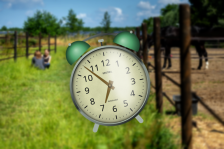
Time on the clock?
6:53
